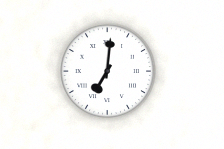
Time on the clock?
7:01
